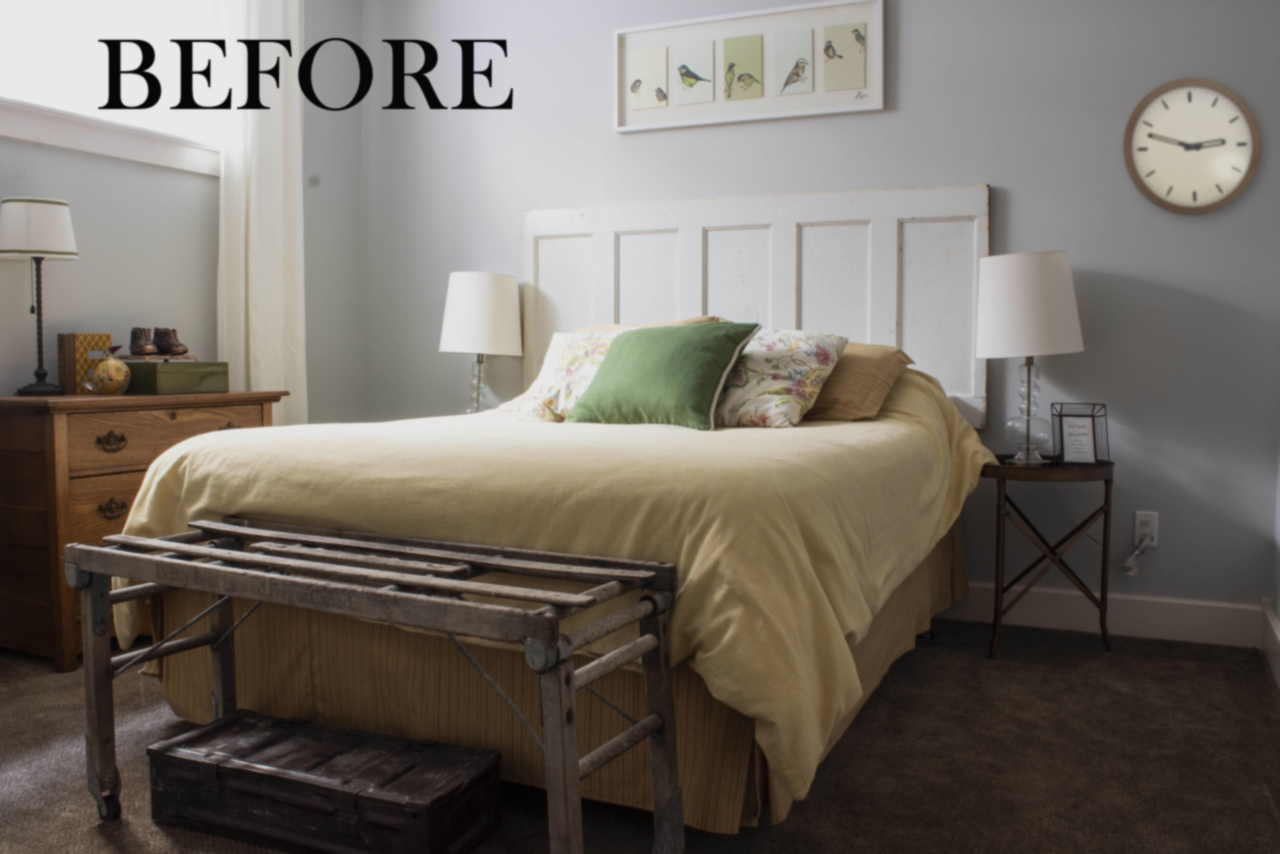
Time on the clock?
2:48
